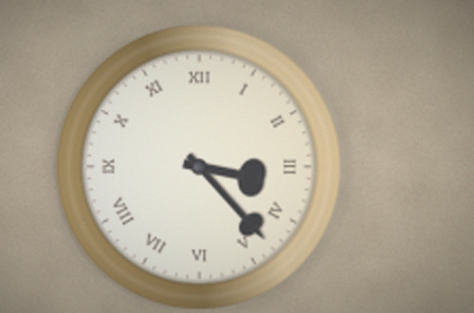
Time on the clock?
3:23
